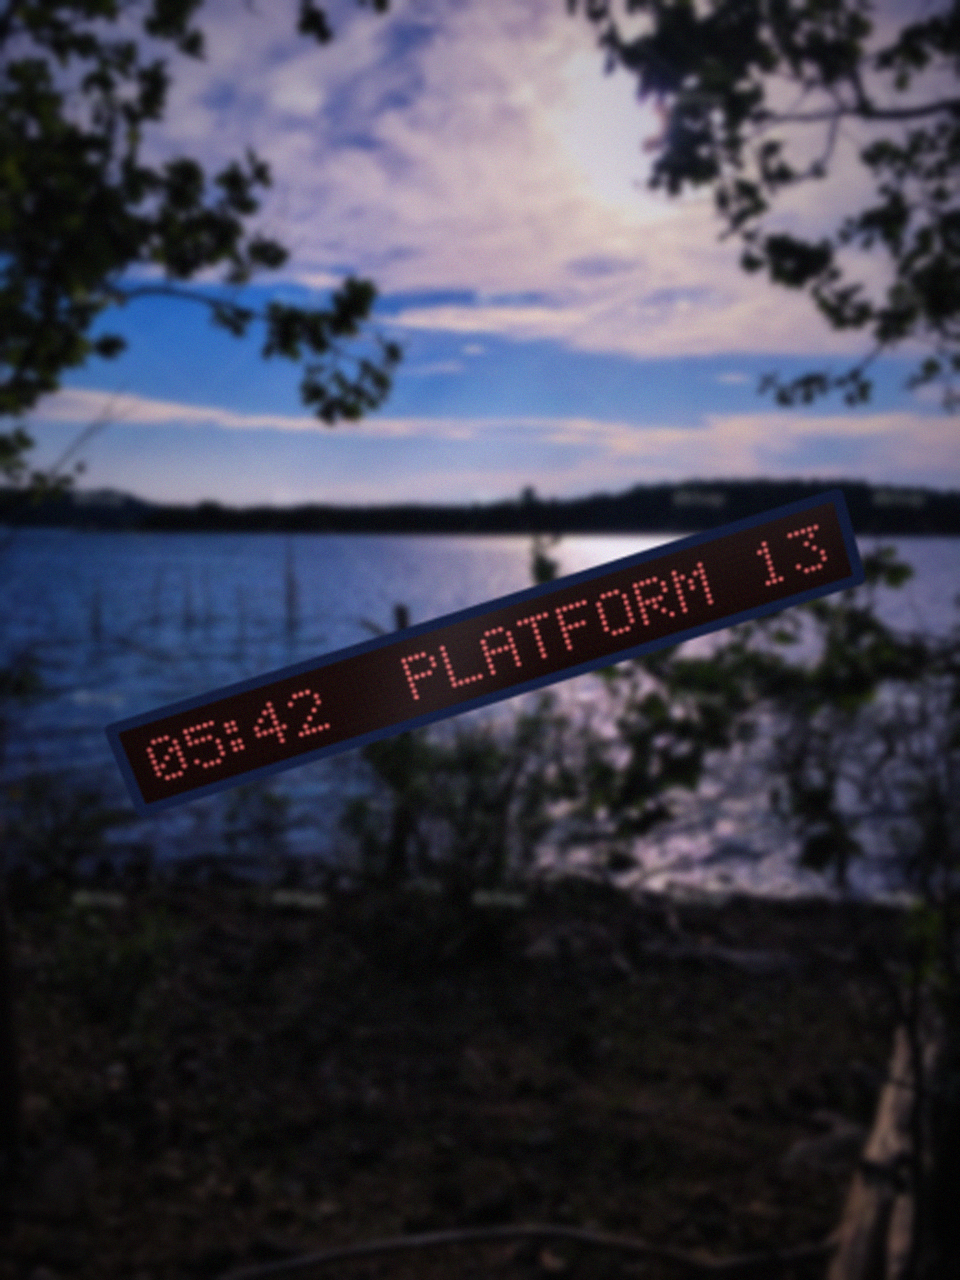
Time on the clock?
5:42
